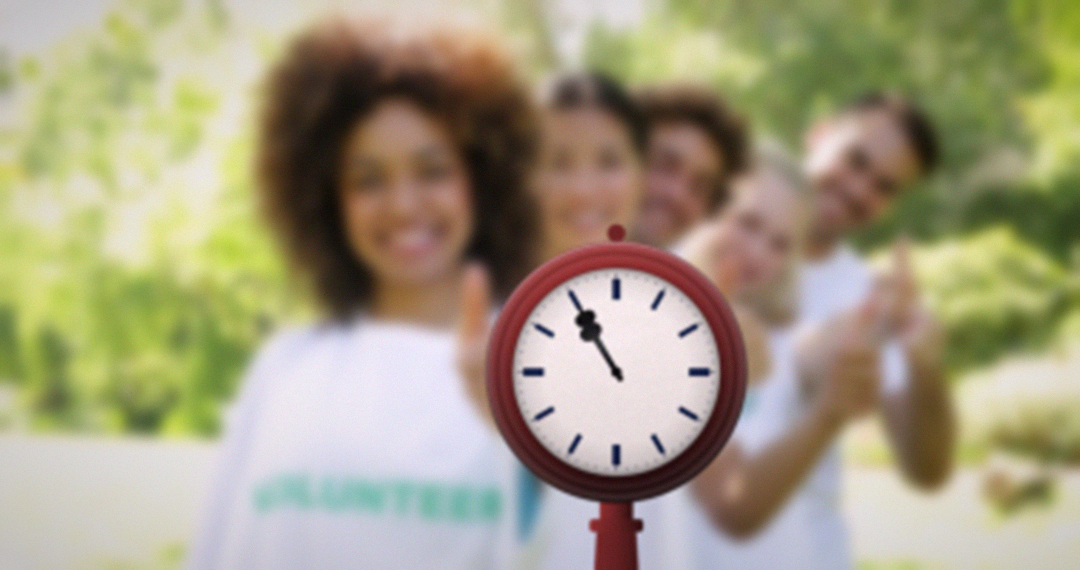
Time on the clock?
10:55
